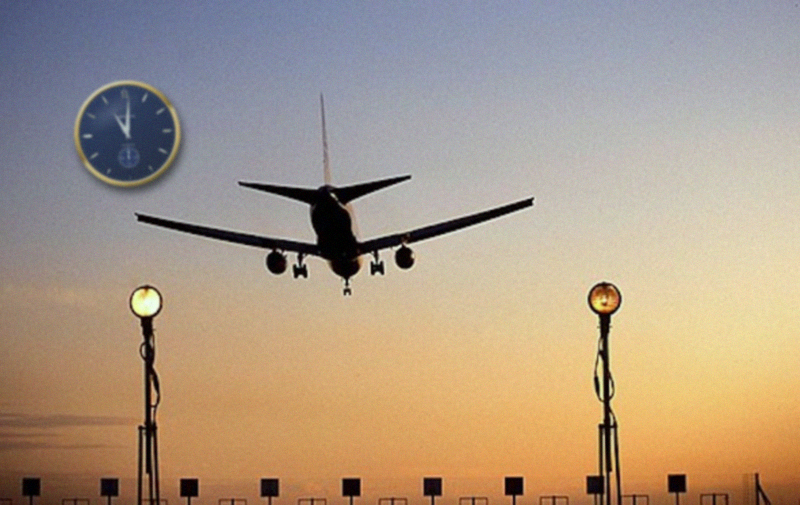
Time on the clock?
11:01
